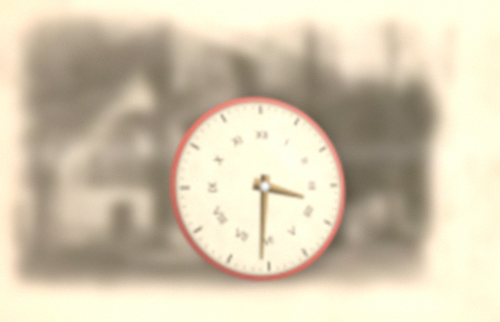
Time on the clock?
3:31
